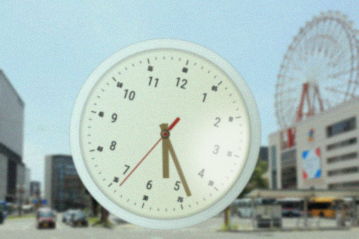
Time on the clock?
5:23:34
